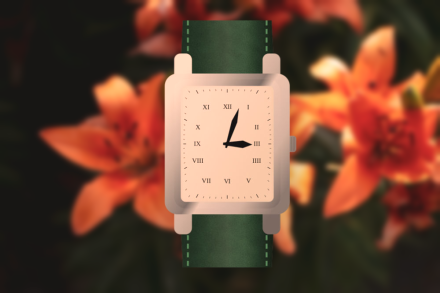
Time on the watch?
3:03
